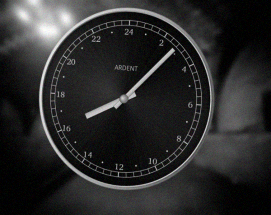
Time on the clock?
16:07
